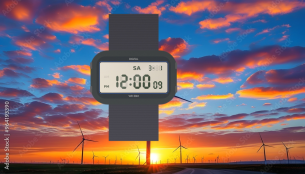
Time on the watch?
12:00:09
